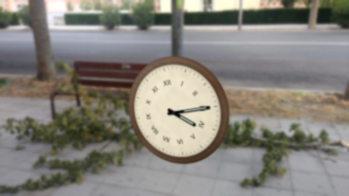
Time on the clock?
4:15
